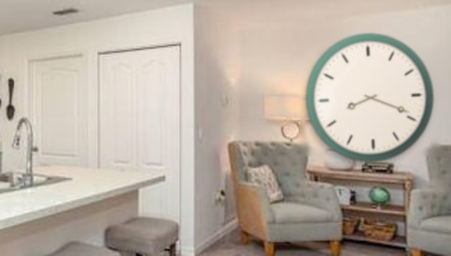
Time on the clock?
8:19
